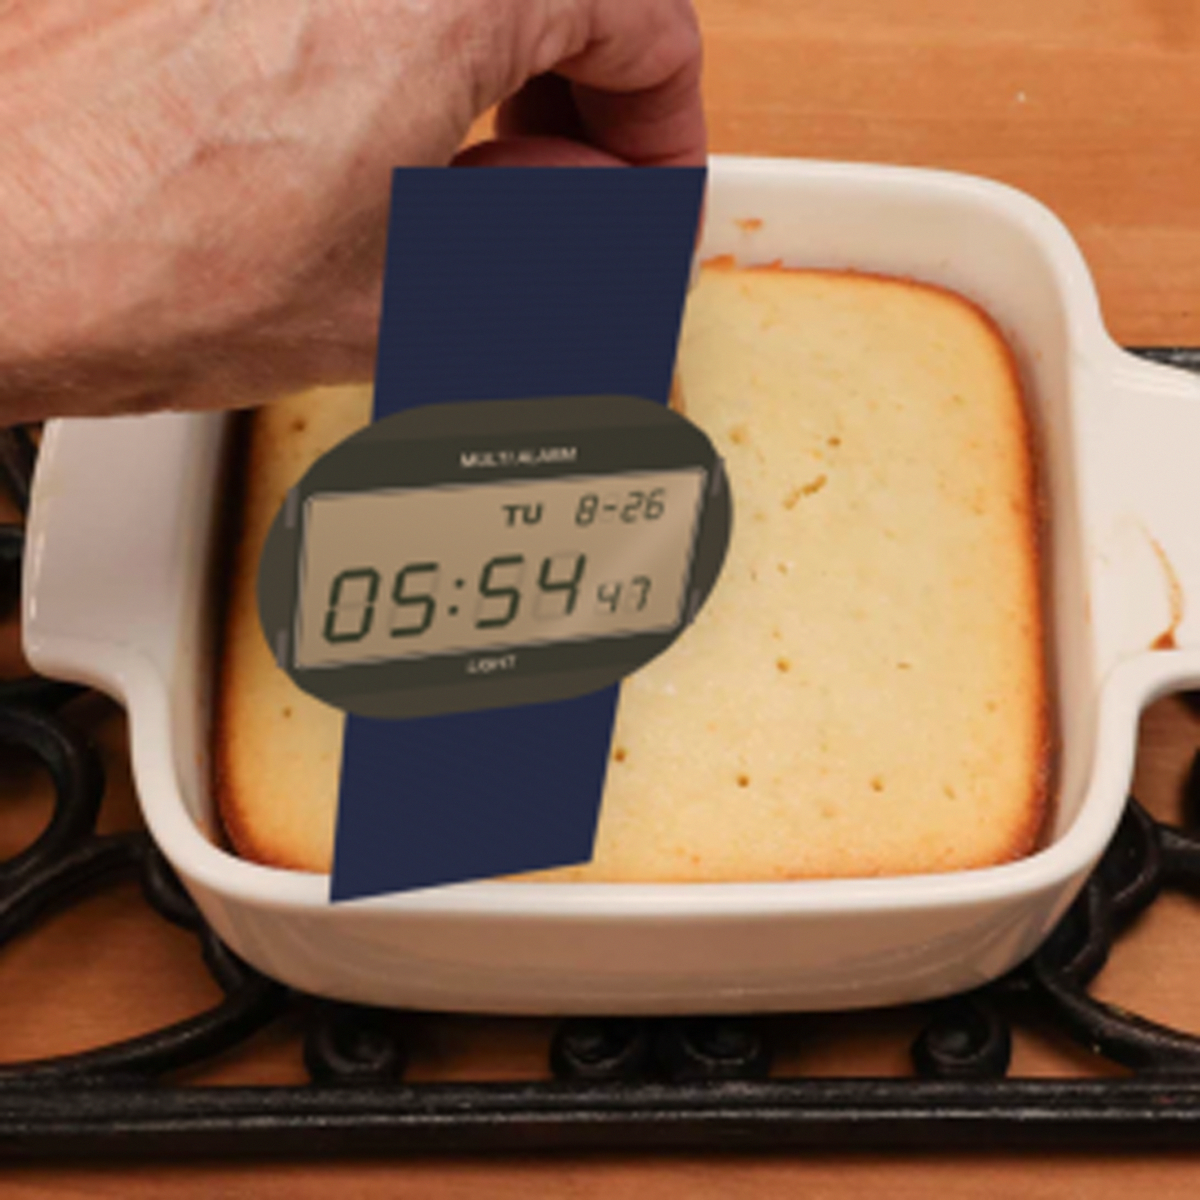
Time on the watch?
5:54:47
